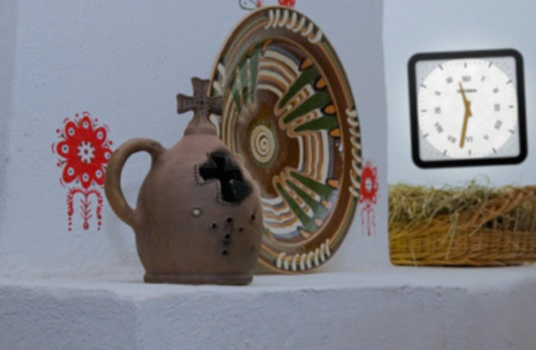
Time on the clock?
11:32
